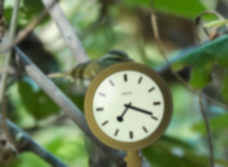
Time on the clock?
7:19
